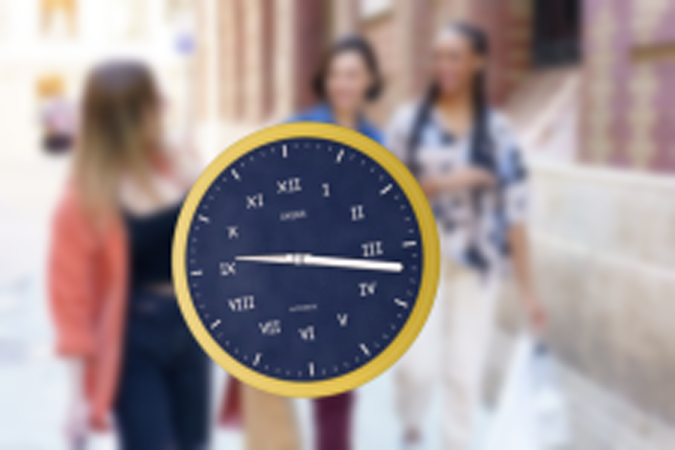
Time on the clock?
9:17
